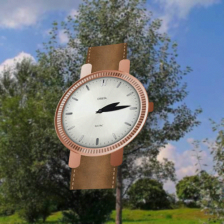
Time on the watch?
2:14
